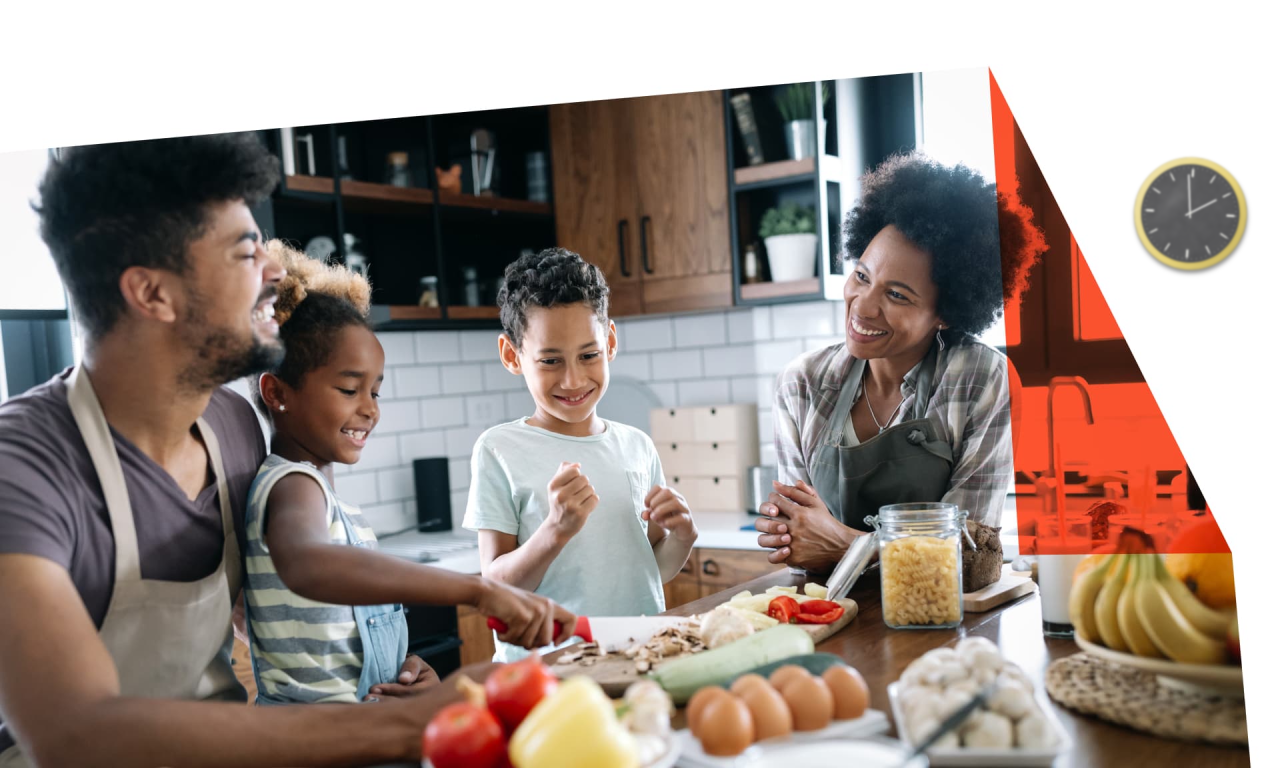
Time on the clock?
1:59
